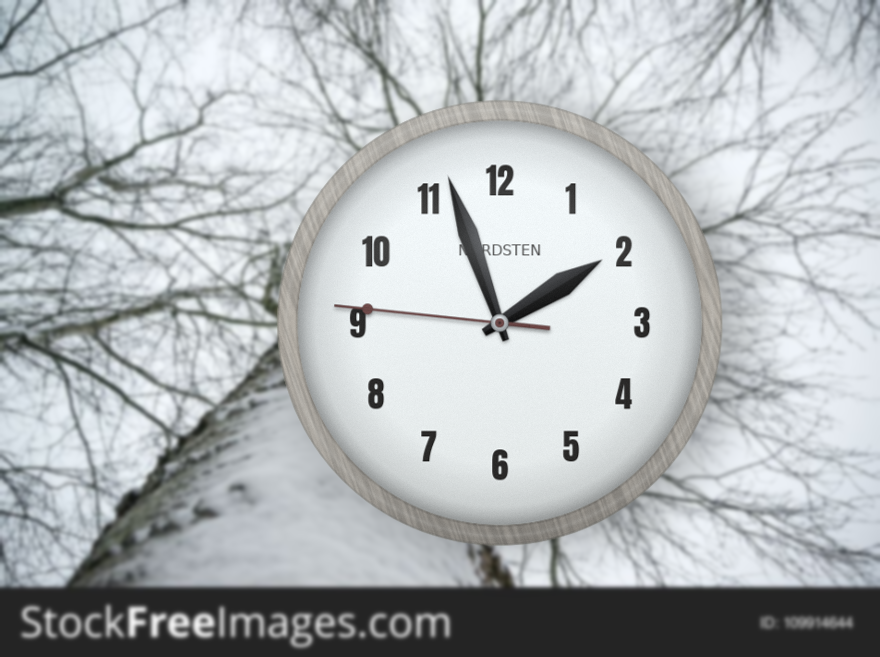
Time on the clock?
1:56:46
